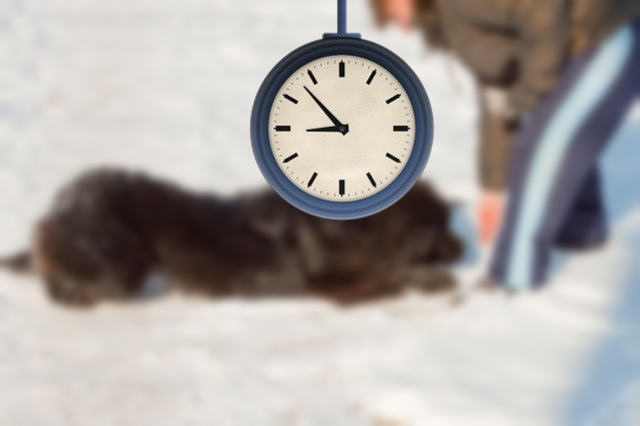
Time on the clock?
8:53
